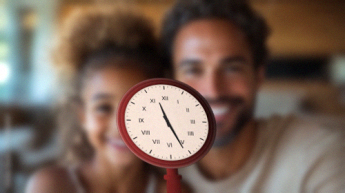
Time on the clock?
11:26
